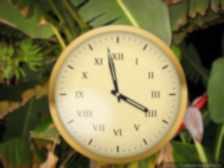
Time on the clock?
3:58
